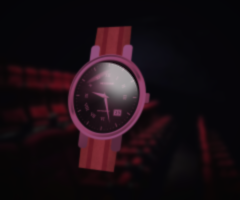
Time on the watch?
9:27
